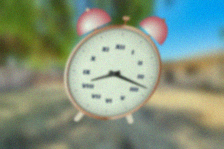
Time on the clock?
8:18
